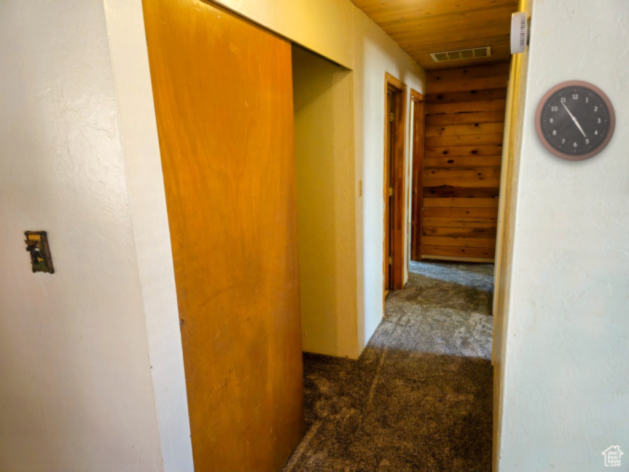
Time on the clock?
4:54
